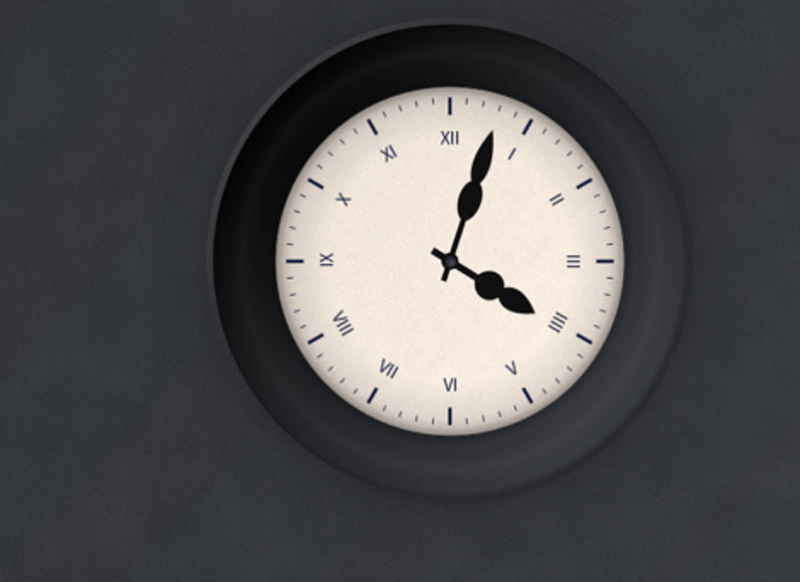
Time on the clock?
4:03
